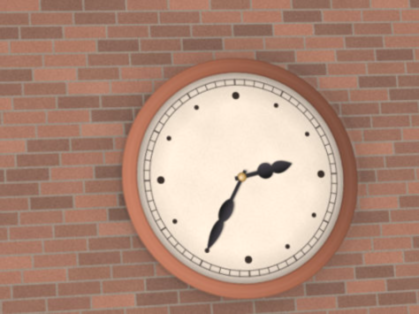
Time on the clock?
2:35
